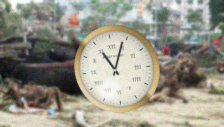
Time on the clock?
11:04
